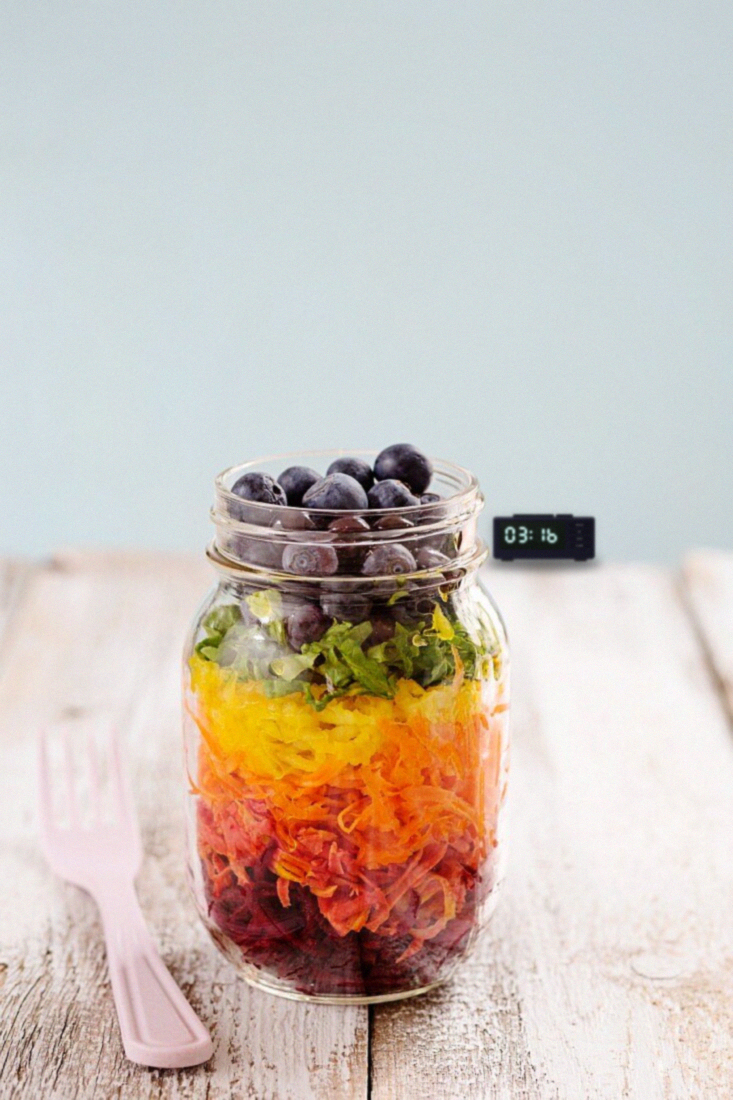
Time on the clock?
3:16
